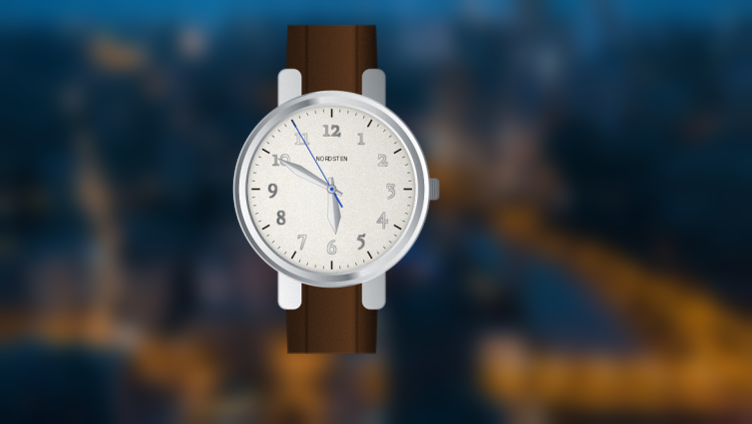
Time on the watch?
5:49:55
